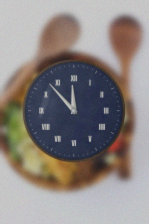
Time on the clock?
11:53
